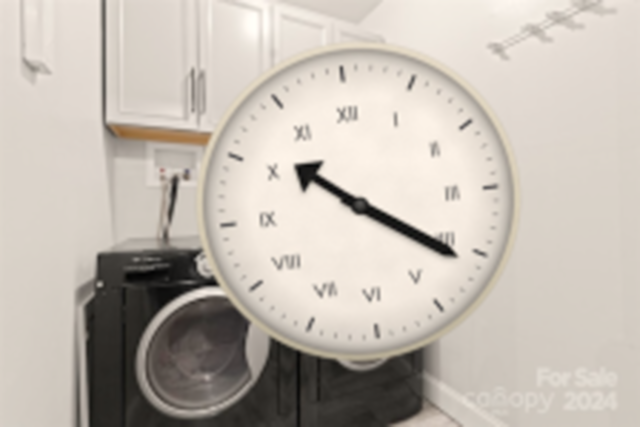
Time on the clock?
10:21
